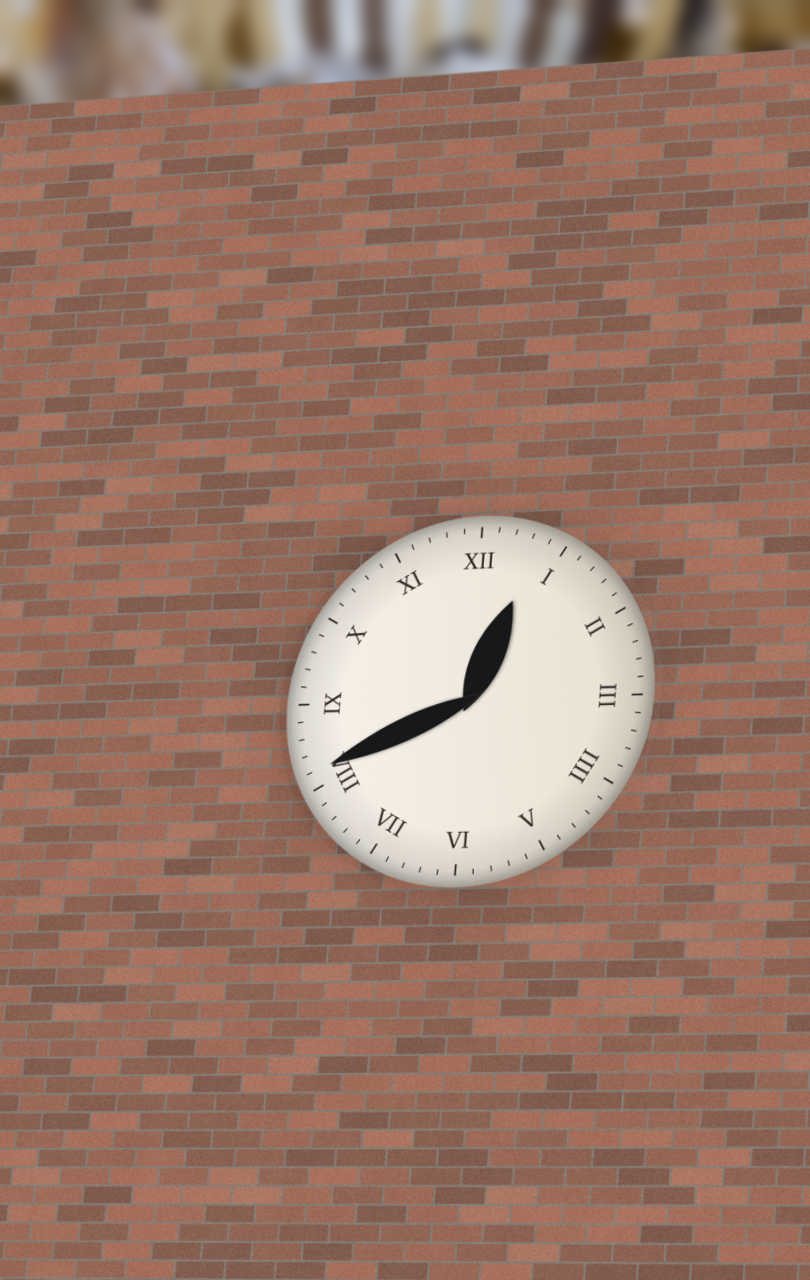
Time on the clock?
12:41
